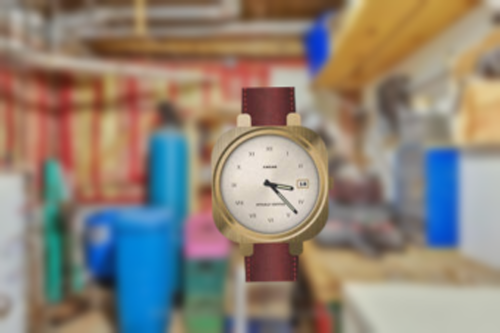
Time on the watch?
3:23
